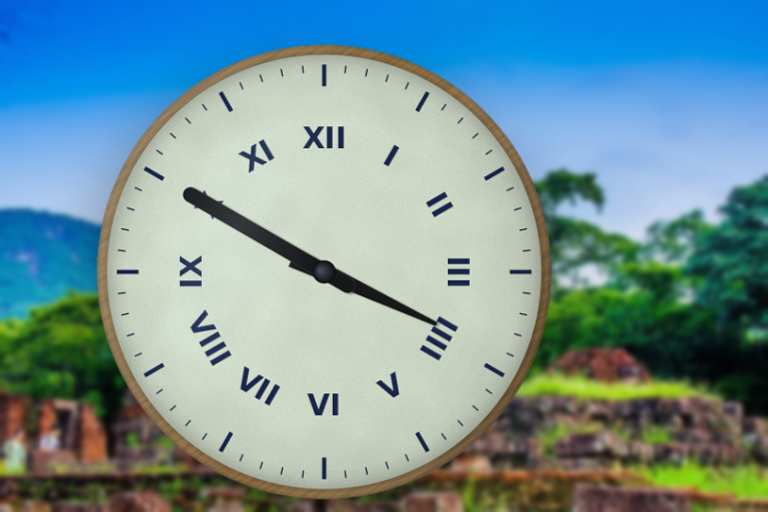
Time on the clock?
3:50
